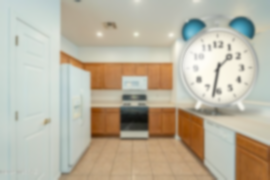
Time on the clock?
1:32
